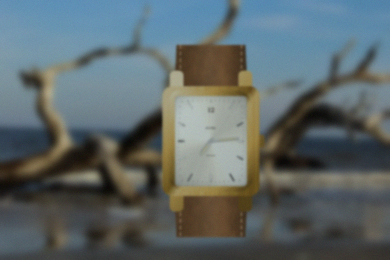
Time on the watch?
7:14
